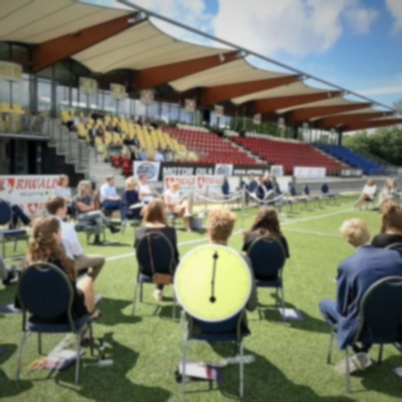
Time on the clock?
6:01
